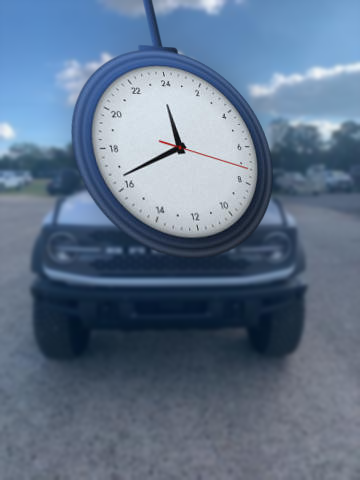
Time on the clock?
23:41:18
